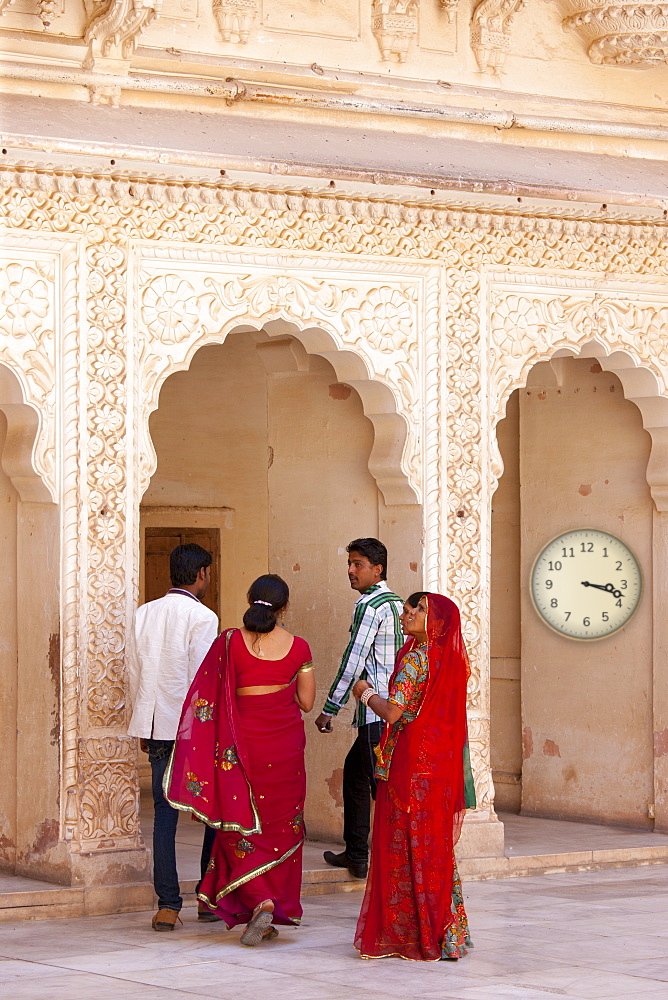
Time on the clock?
3:18
